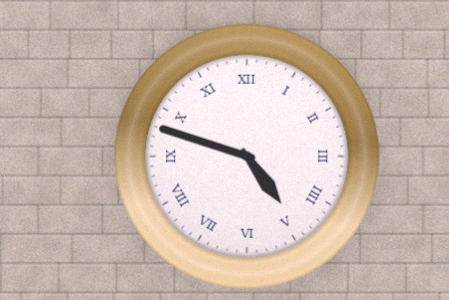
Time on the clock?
4:48
